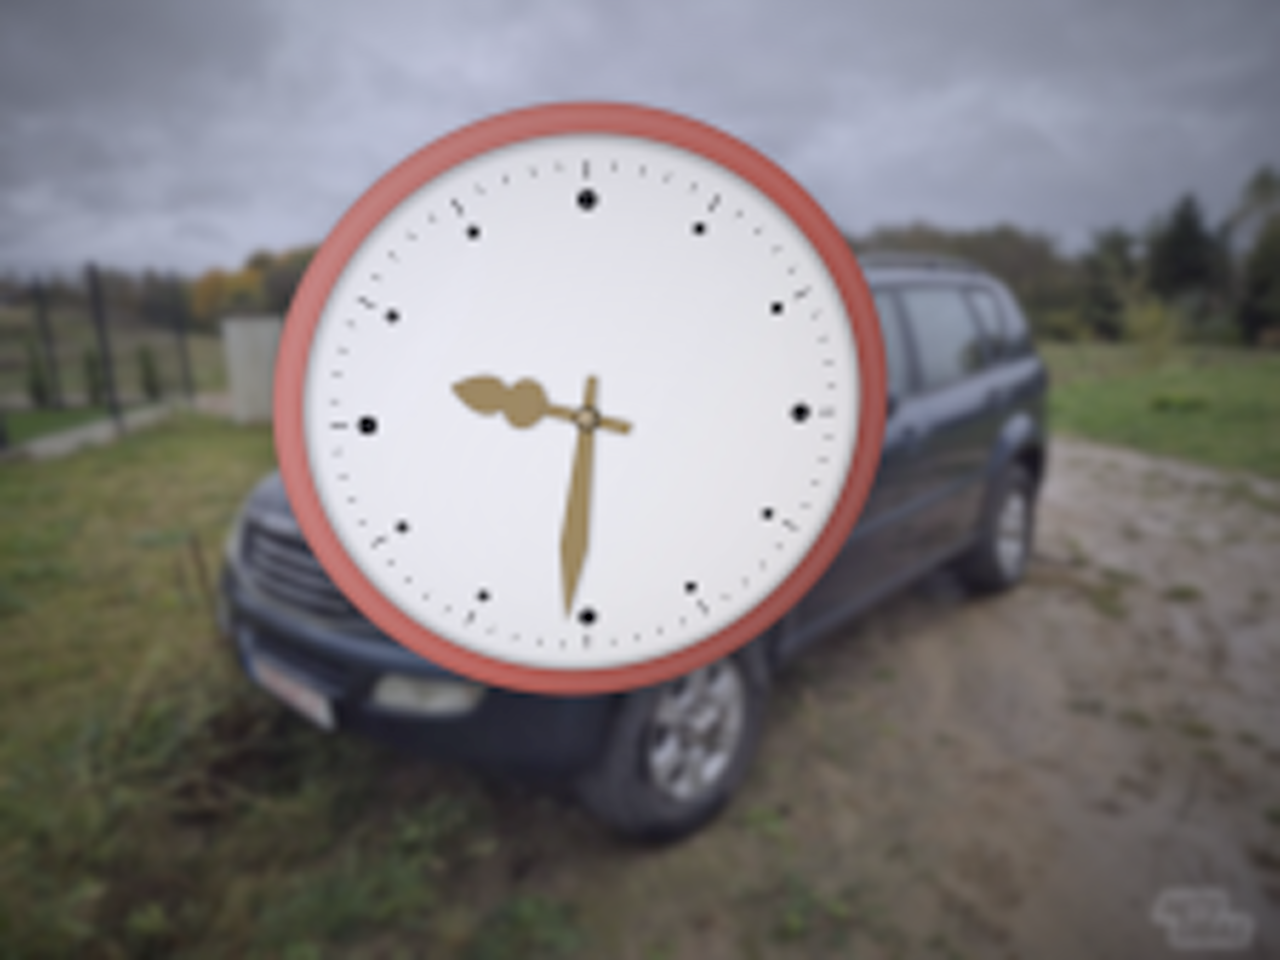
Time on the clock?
9:31
